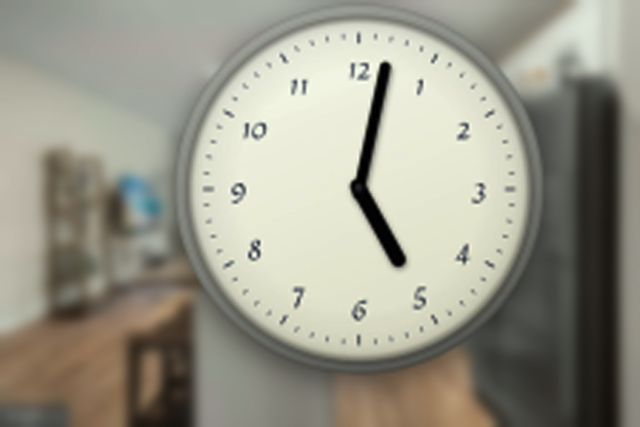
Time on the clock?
5:02
